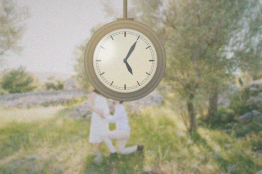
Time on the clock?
5:05
